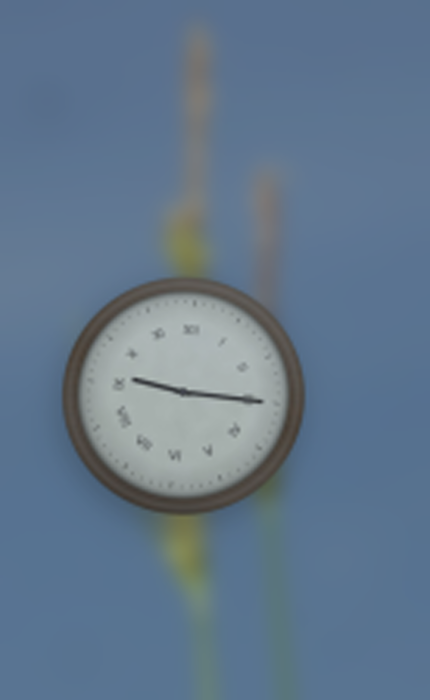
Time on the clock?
9:15
